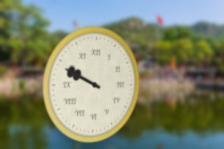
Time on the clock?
9:49
